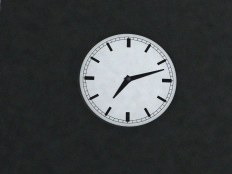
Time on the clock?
7:12
